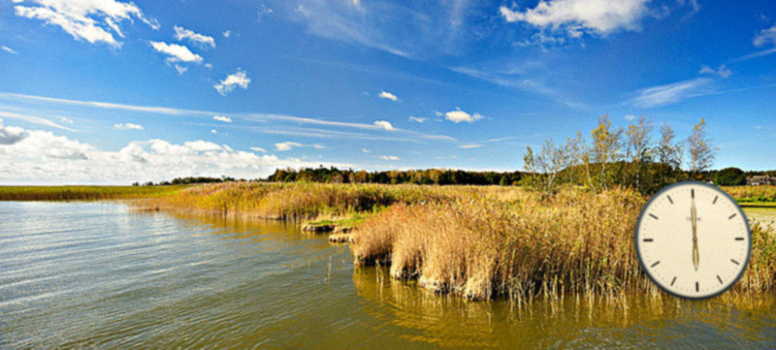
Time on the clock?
6:00
